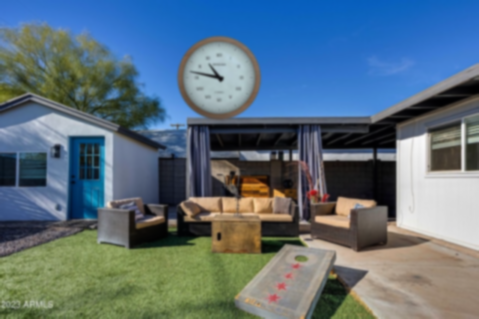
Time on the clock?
10:47
